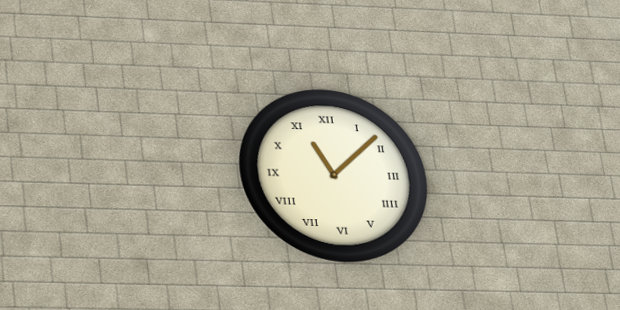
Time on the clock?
11:08
